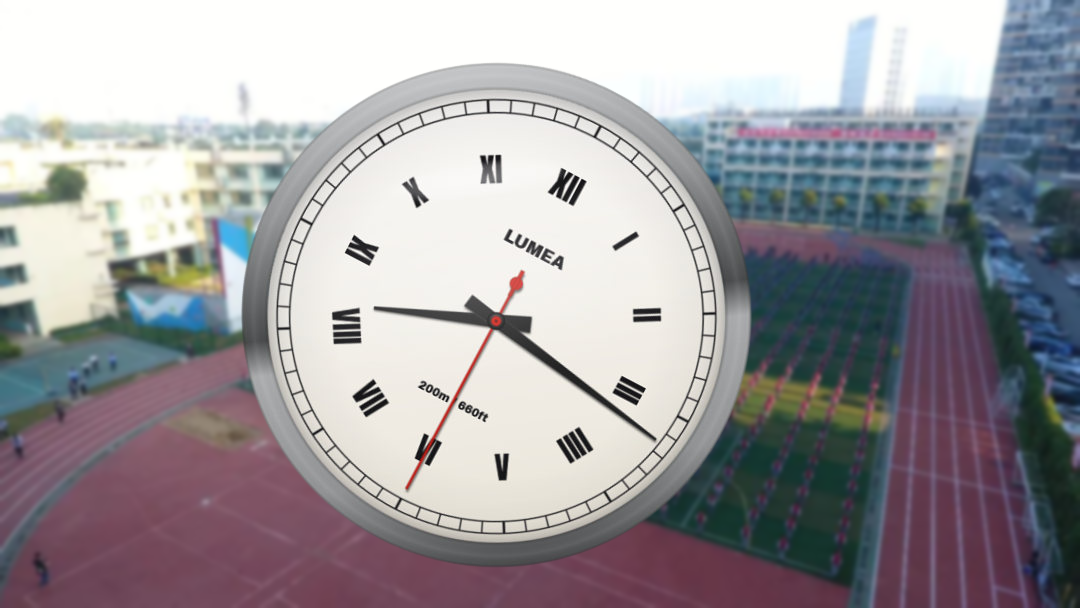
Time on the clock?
8:16:30
